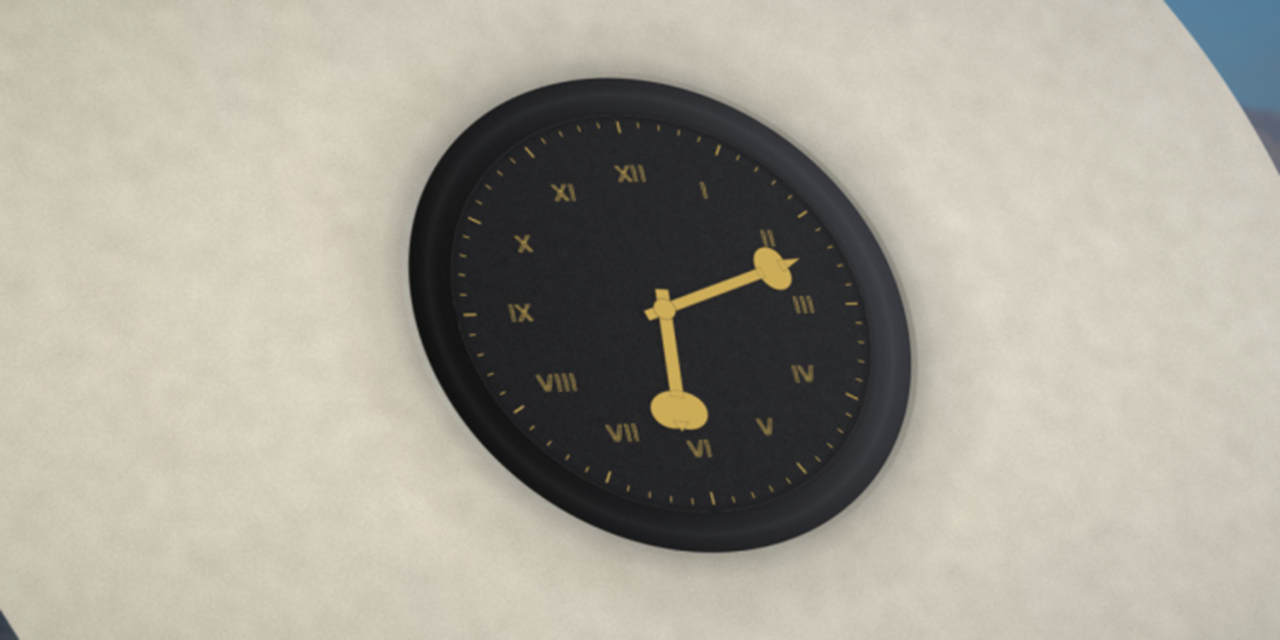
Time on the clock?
6:12
